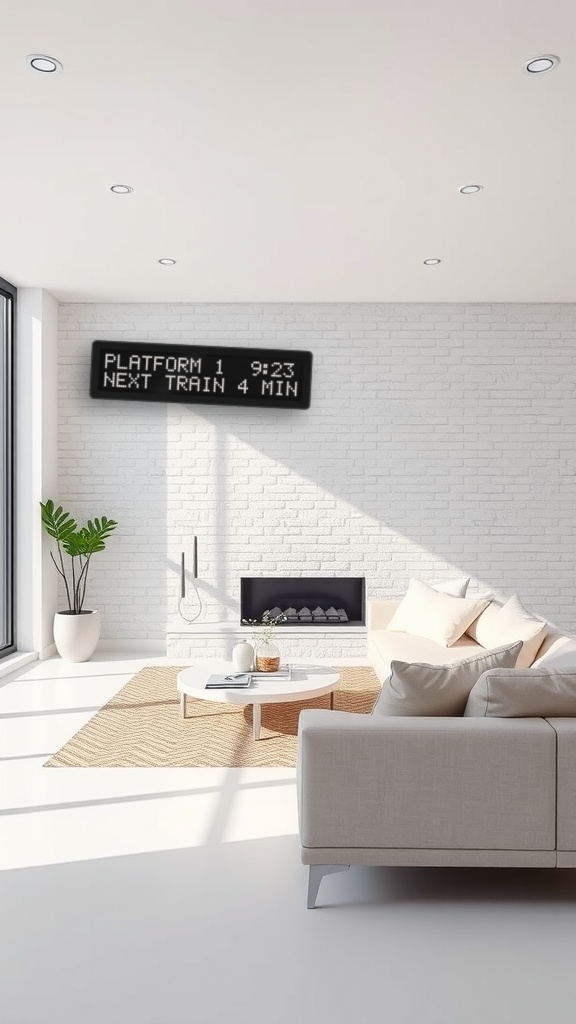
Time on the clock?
9:23
